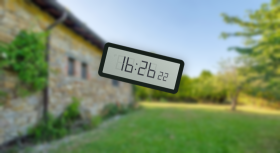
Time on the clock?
16:26:22
